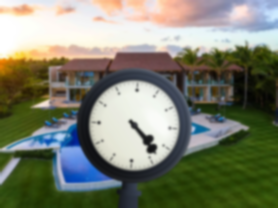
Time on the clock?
4:23
